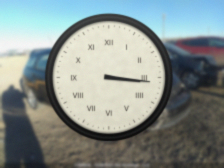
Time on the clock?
3:16
